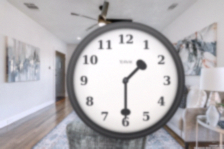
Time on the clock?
1:30
